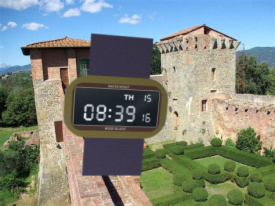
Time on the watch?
8:39:16
